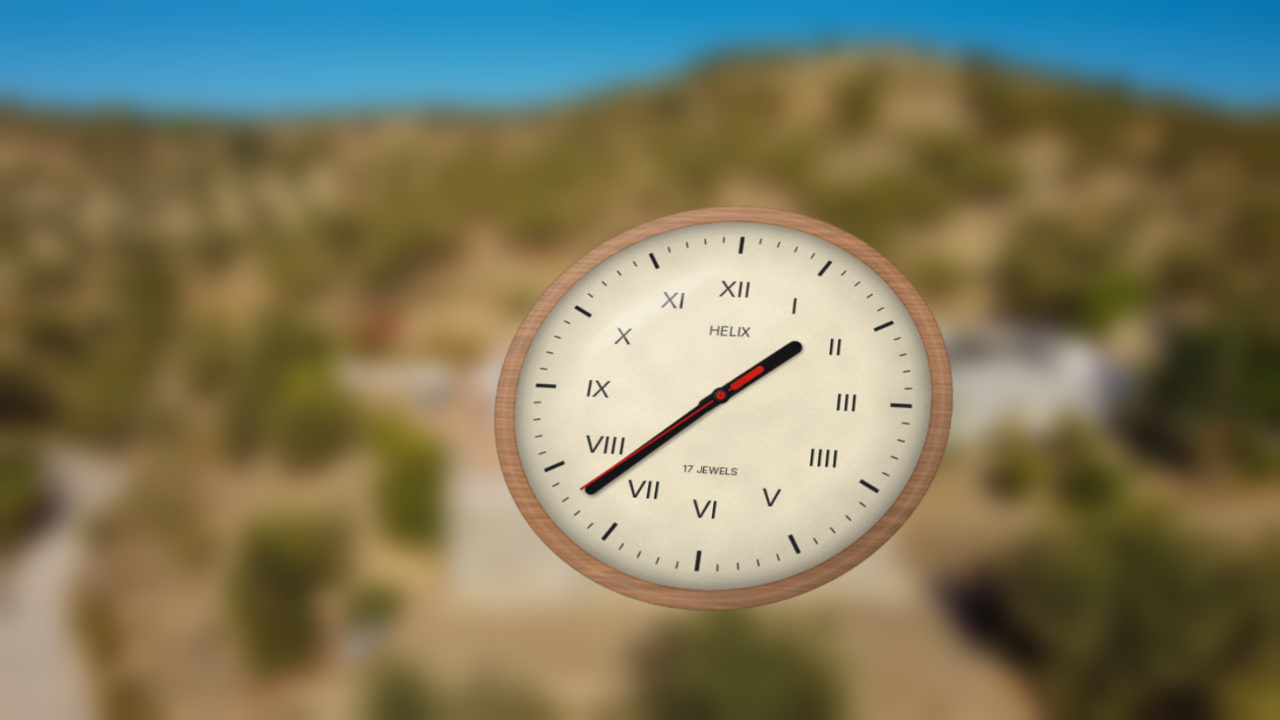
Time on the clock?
1:37:38
